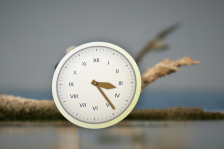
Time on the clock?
3:24
